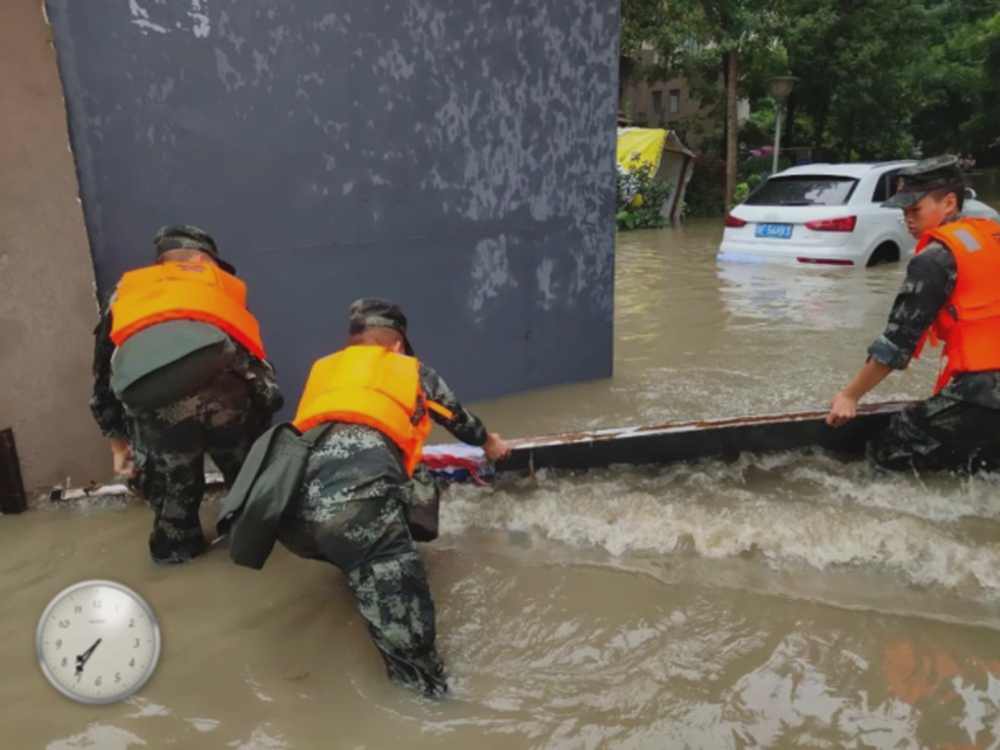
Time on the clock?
7:36
